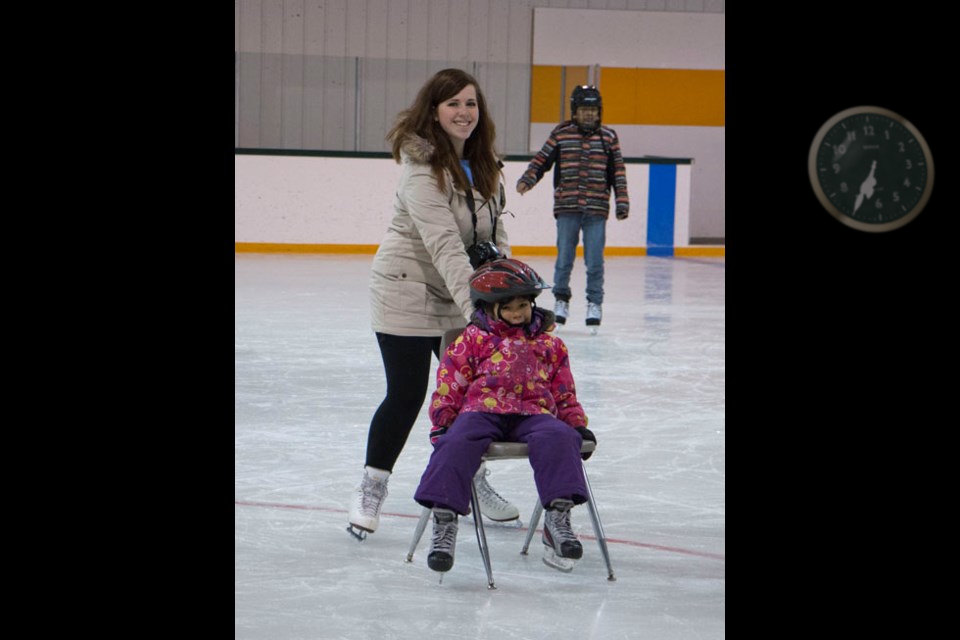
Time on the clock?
6:35
